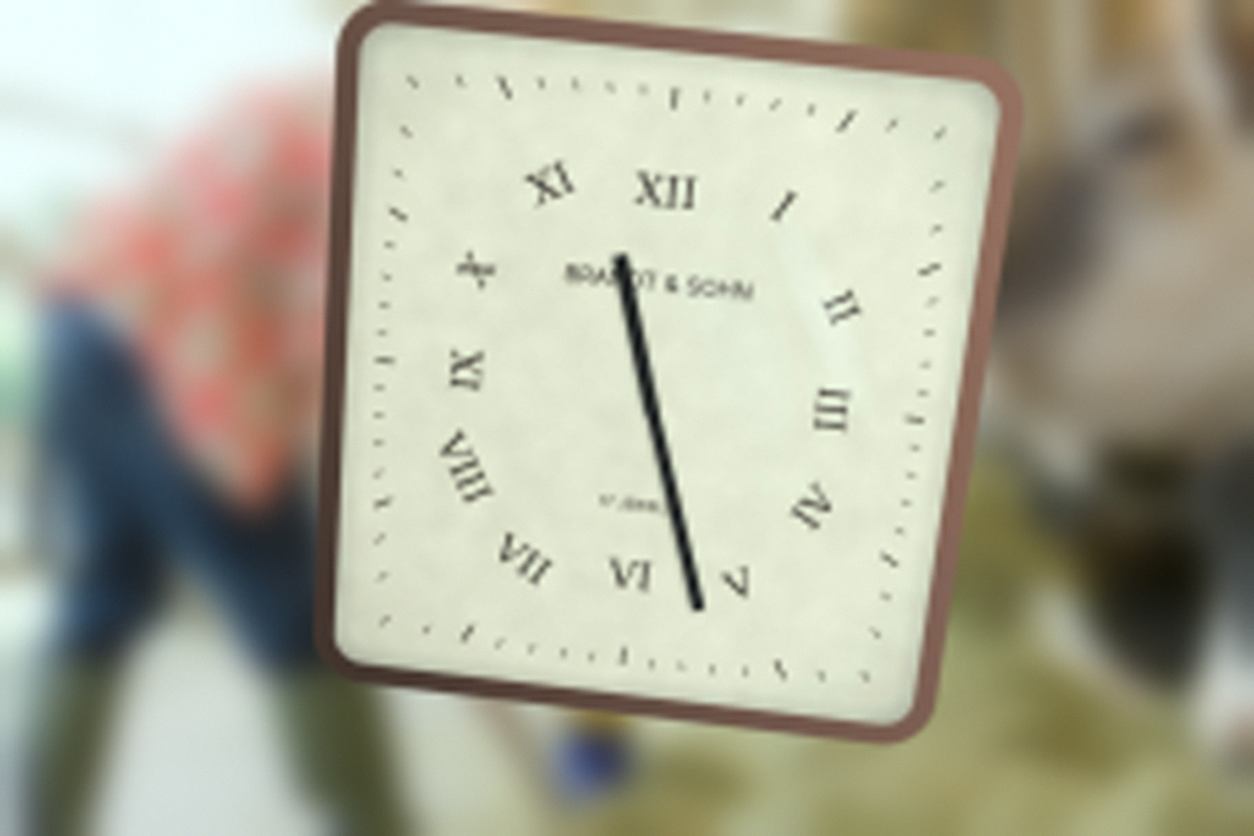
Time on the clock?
11:27
